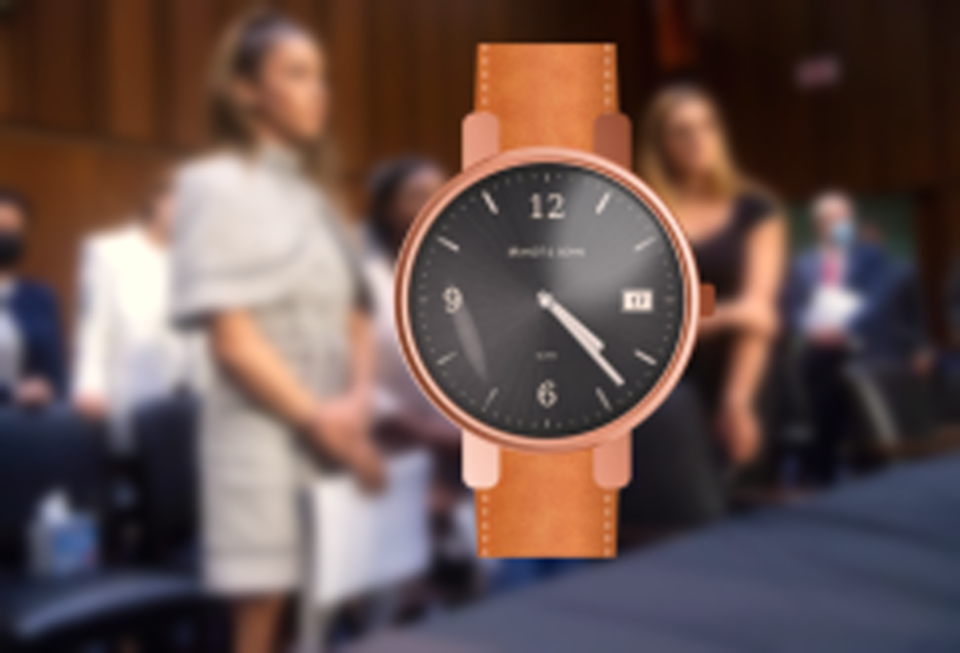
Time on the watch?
4:23
